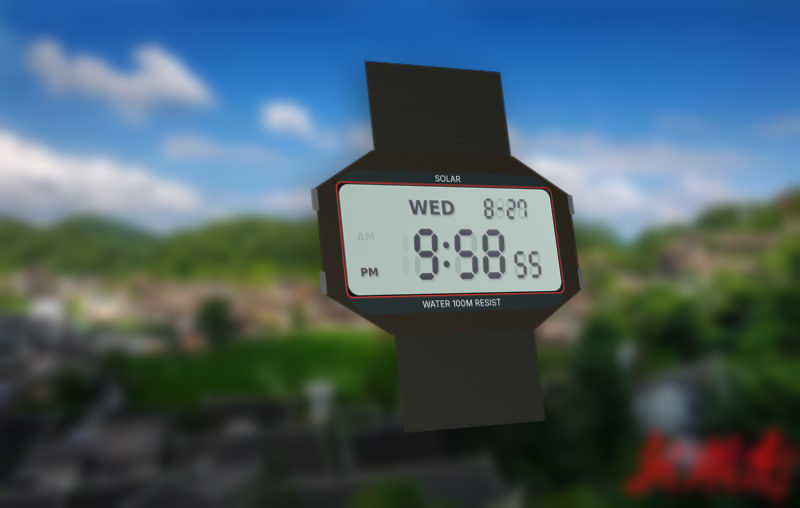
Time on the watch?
9:58:55
